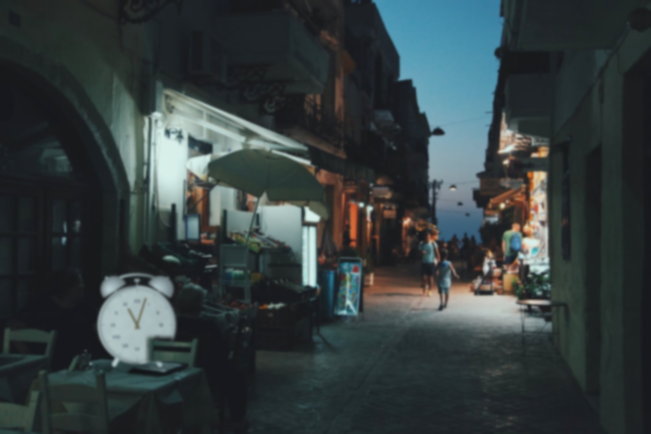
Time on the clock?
11:03
